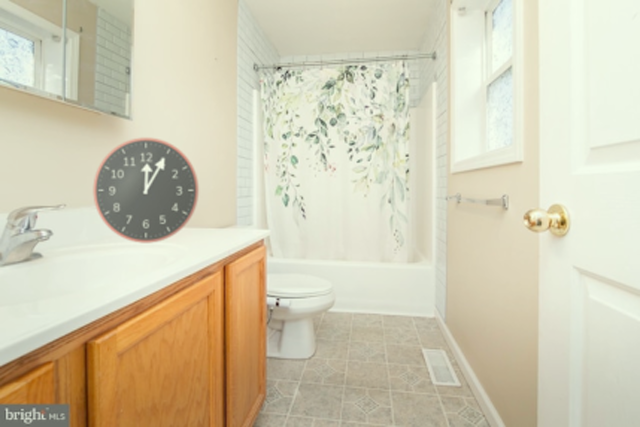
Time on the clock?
12:05
